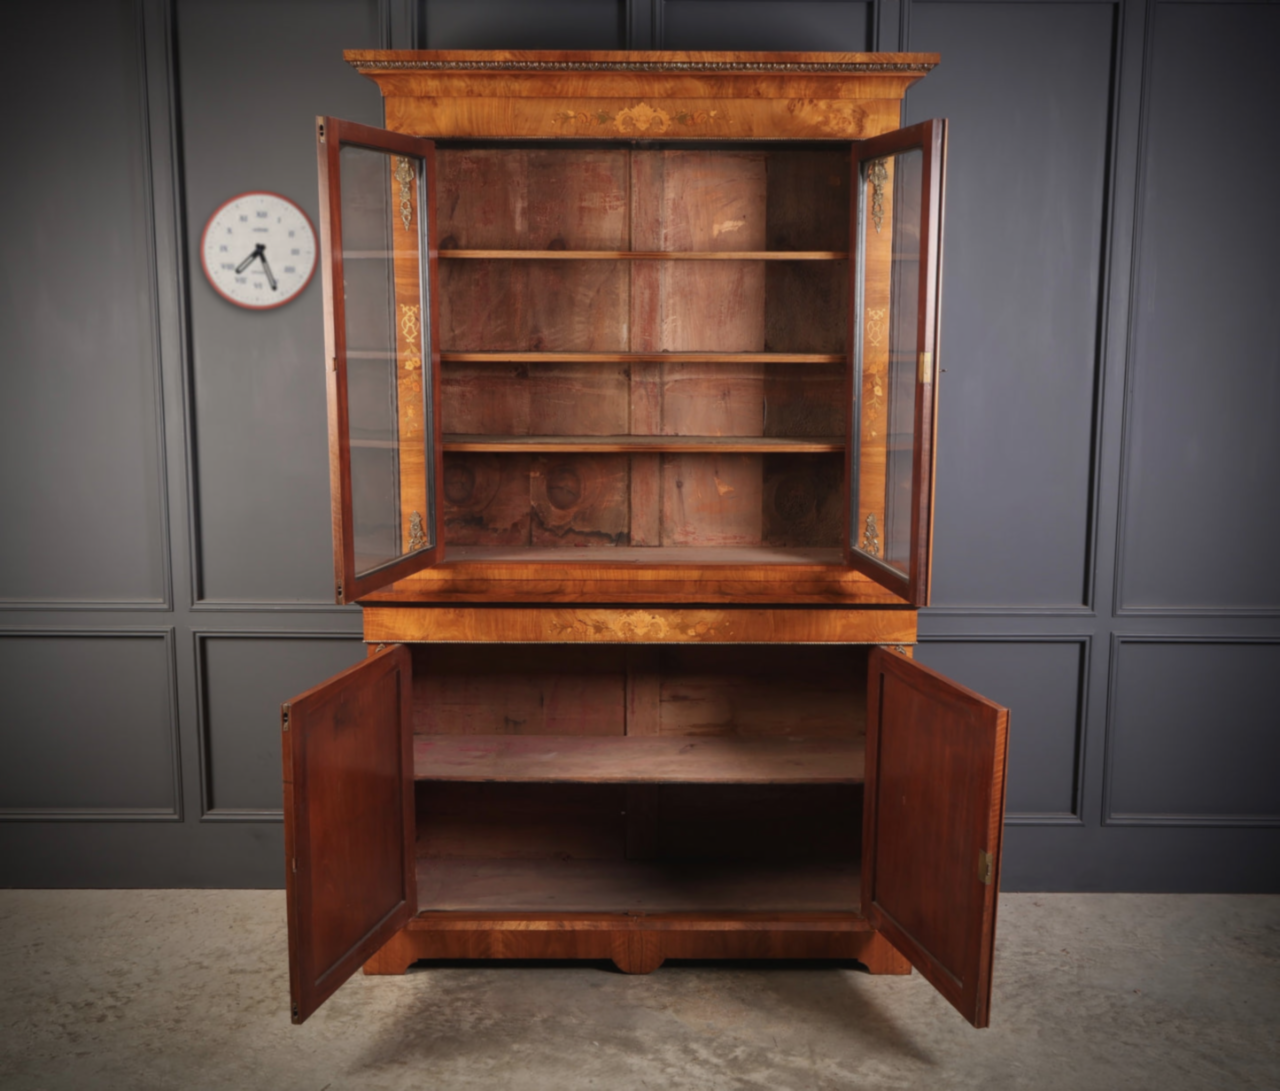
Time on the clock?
7:26
